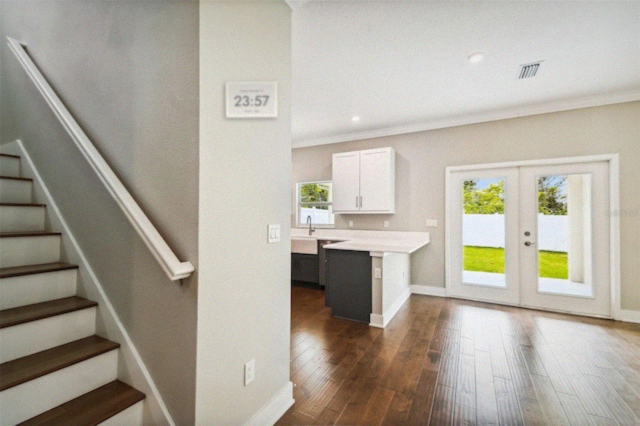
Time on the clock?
23:57
